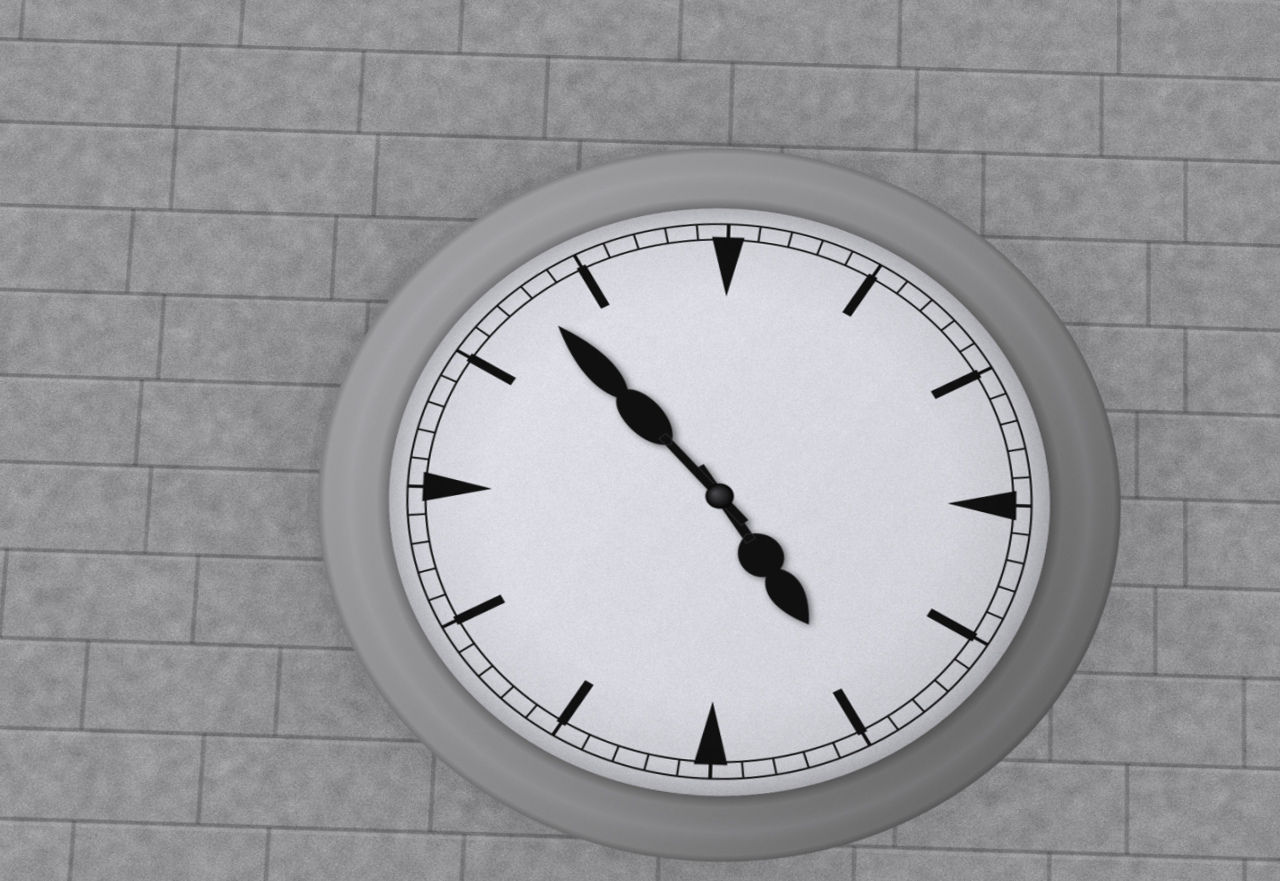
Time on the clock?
4:53
